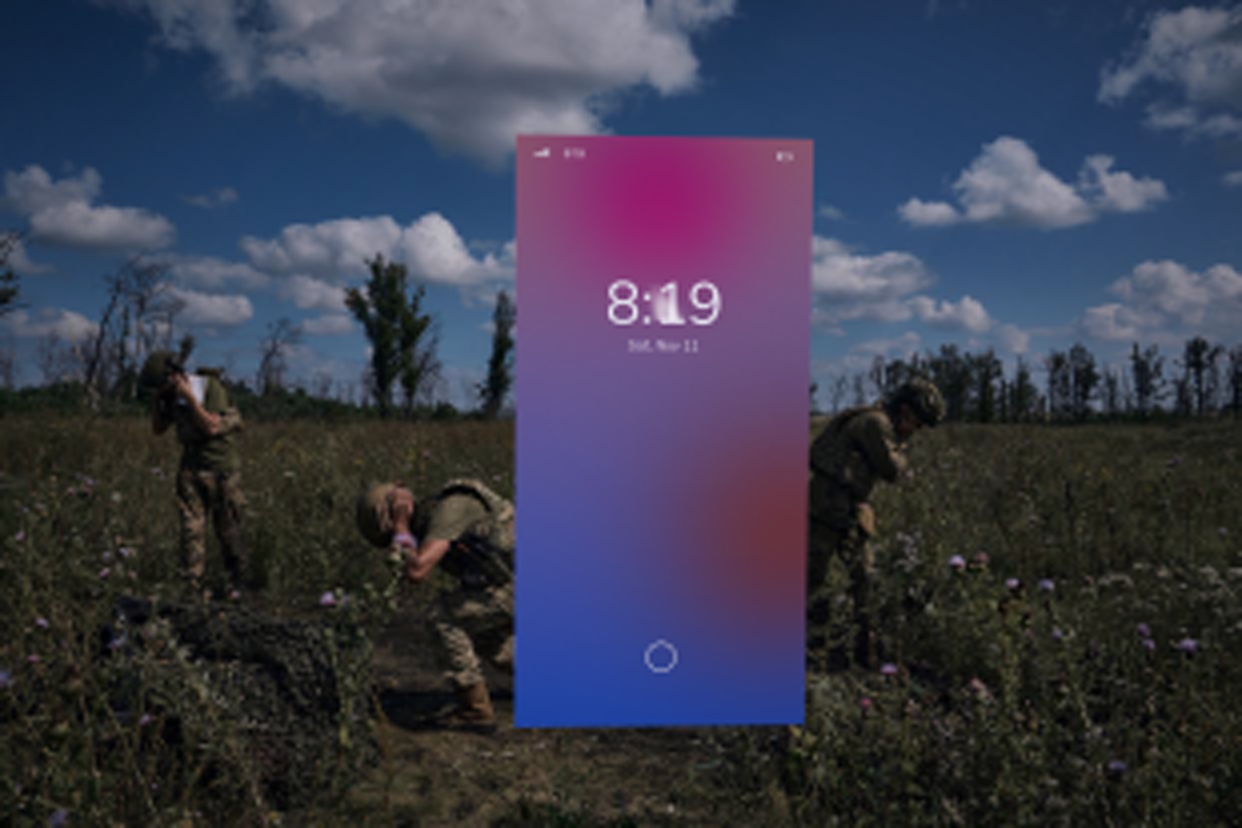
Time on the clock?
8:19
